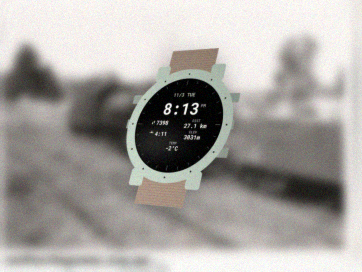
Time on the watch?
8:13
